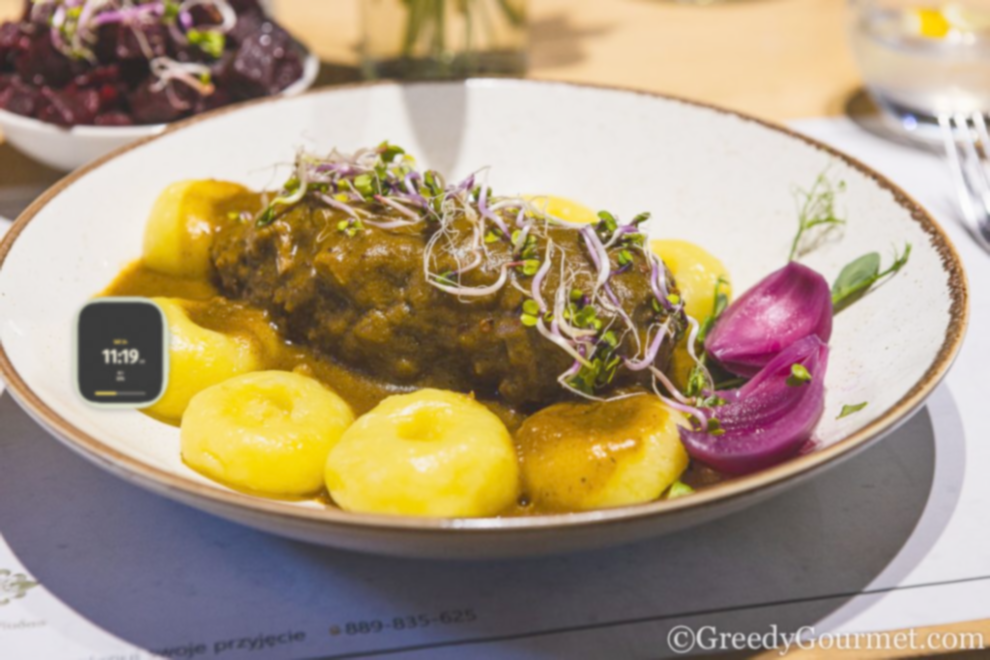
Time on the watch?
11:19
